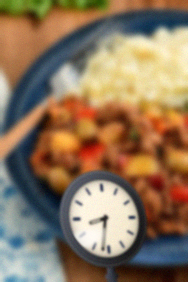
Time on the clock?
8:32
